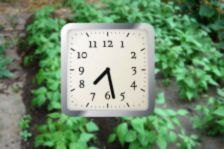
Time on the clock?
7:28
